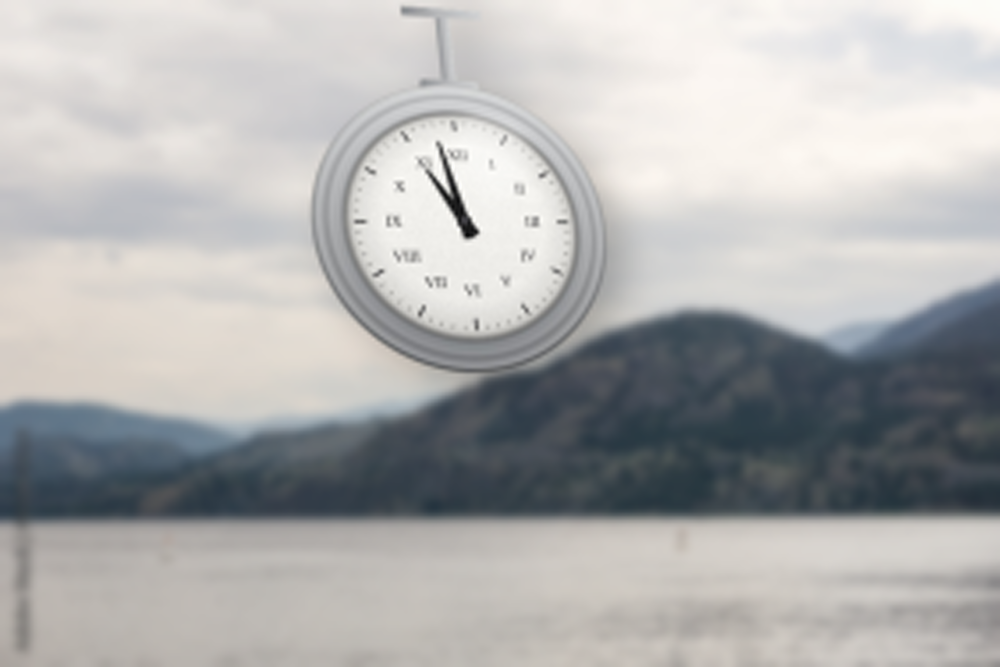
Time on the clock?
10:58
